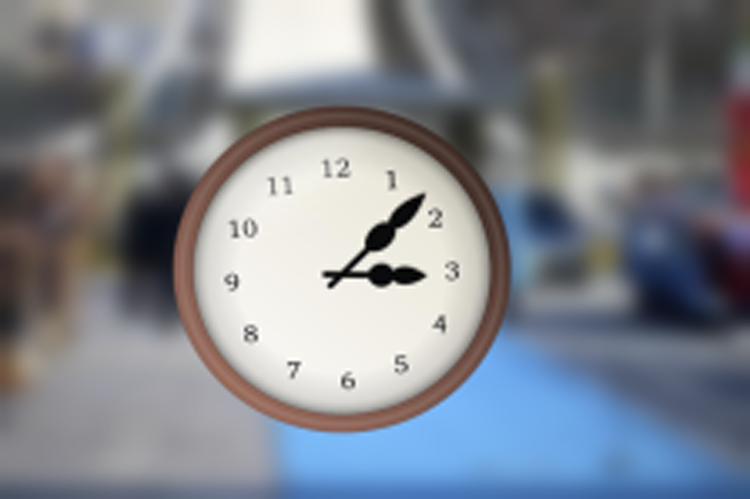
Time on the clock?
3:08
